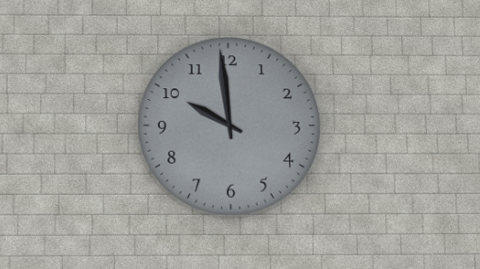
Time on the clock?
9:59
